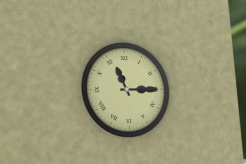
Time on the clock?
11:15
